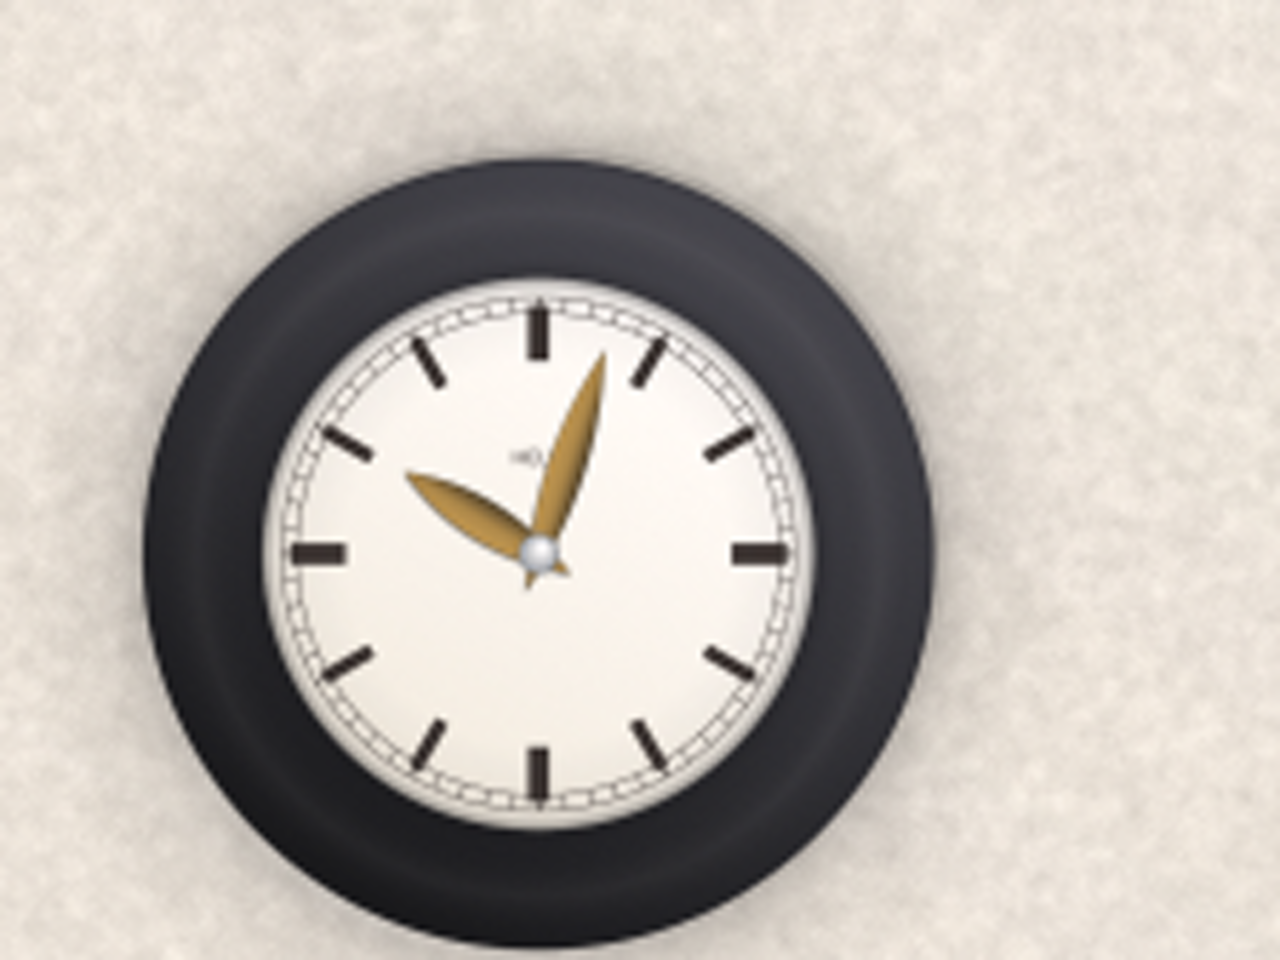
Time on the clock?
10:03
